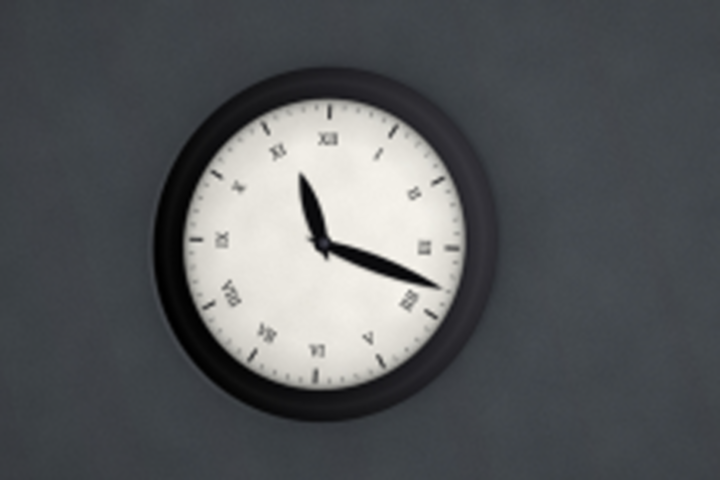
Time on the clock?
11:18
